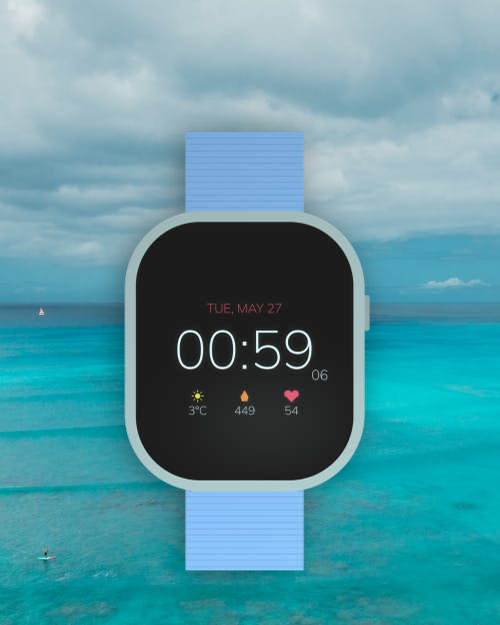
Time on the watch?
0:59:06
